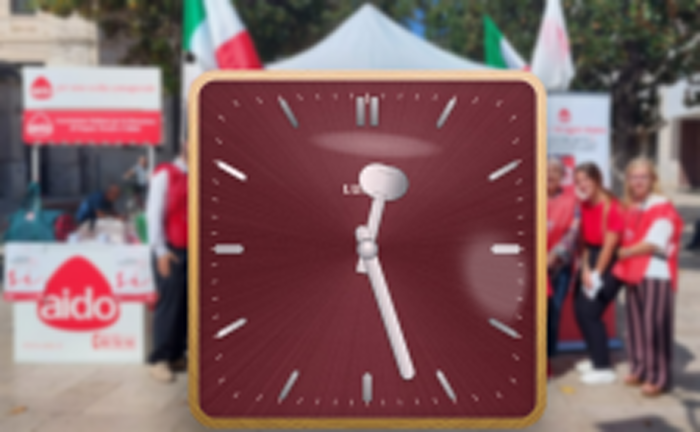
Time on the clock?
12:27
